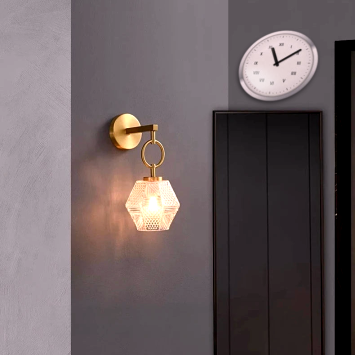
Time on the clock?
11:09
